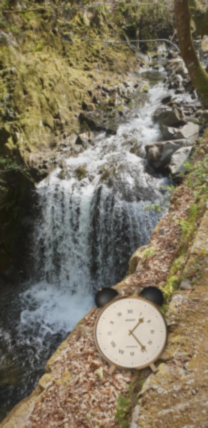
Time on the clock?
1:24
